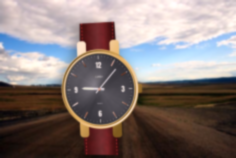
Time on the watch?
9:07
